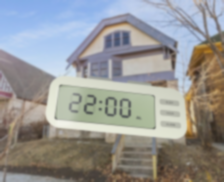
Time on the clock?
22:00
